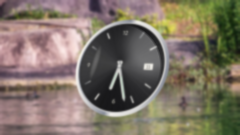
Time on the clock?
6:27
